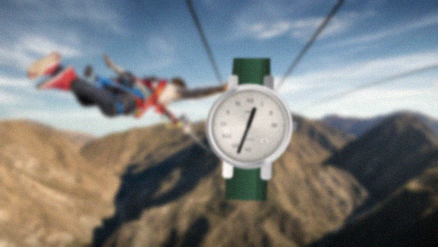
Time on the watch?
12:33
